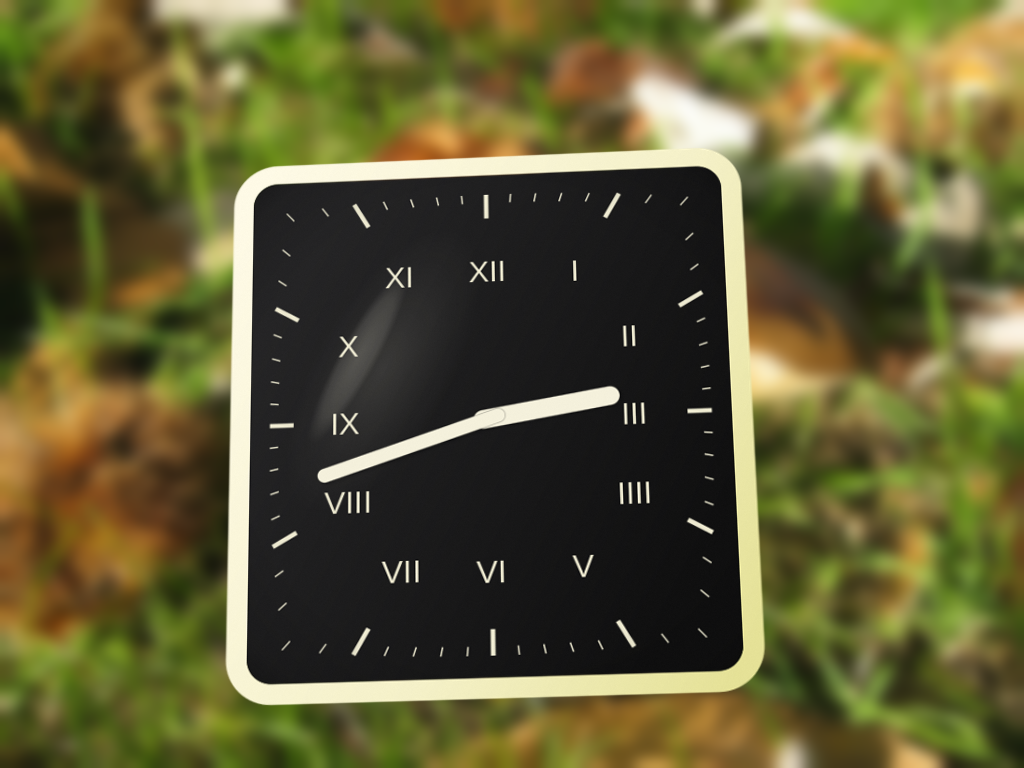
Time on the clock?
2:42
